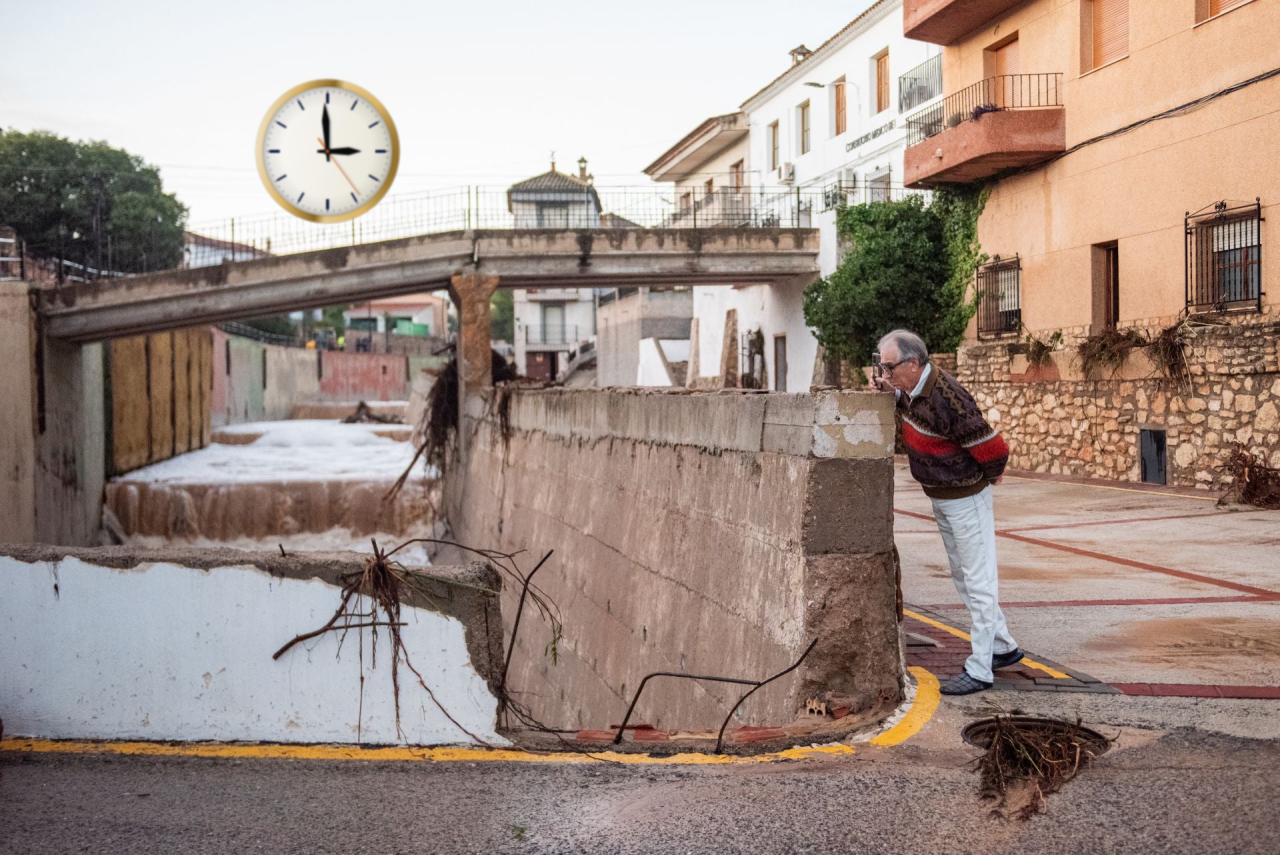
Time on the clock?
2:59:24
